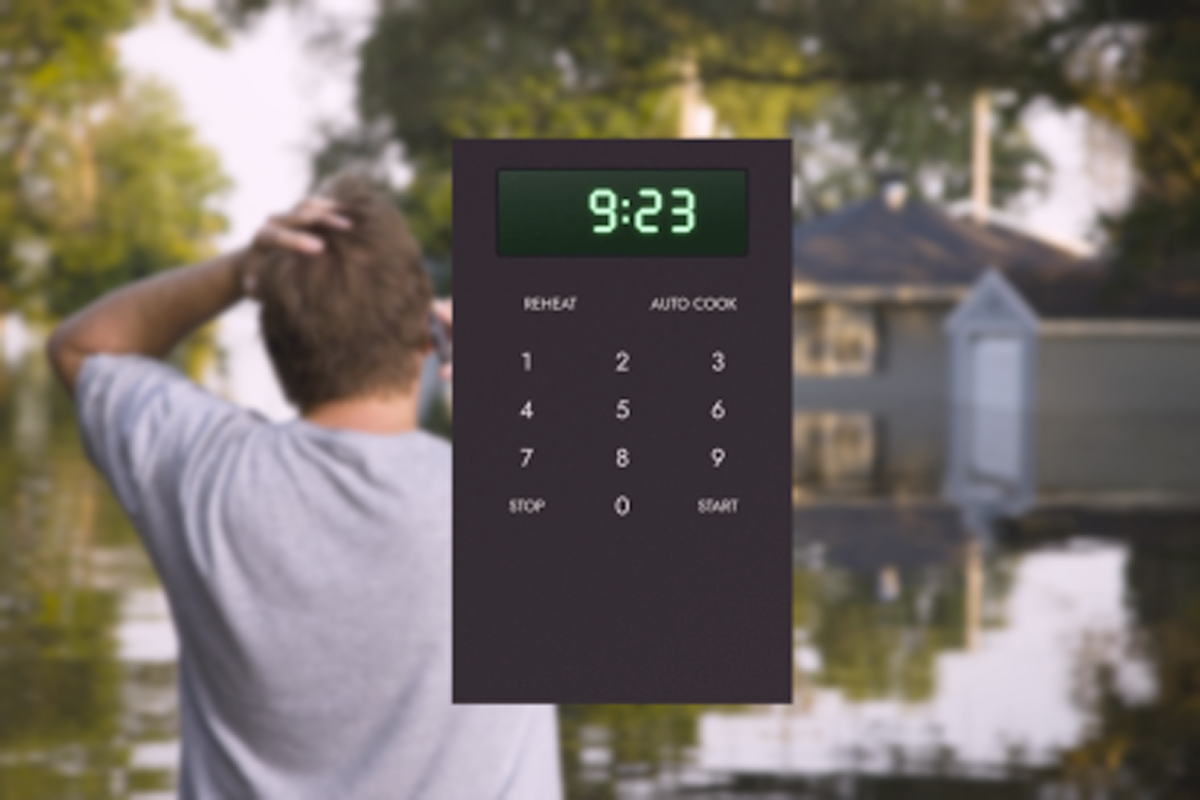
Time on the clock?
9:23
